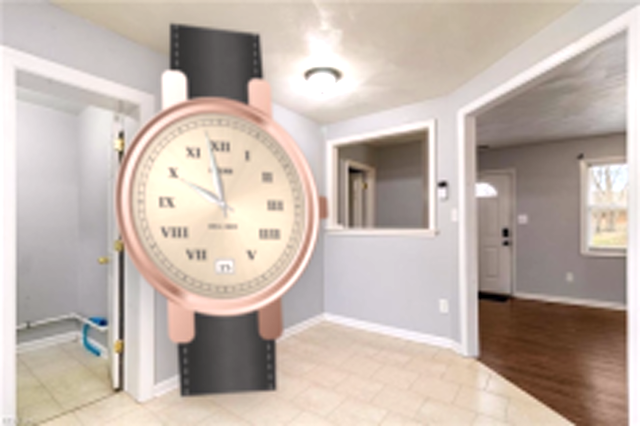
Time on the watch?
9:58
